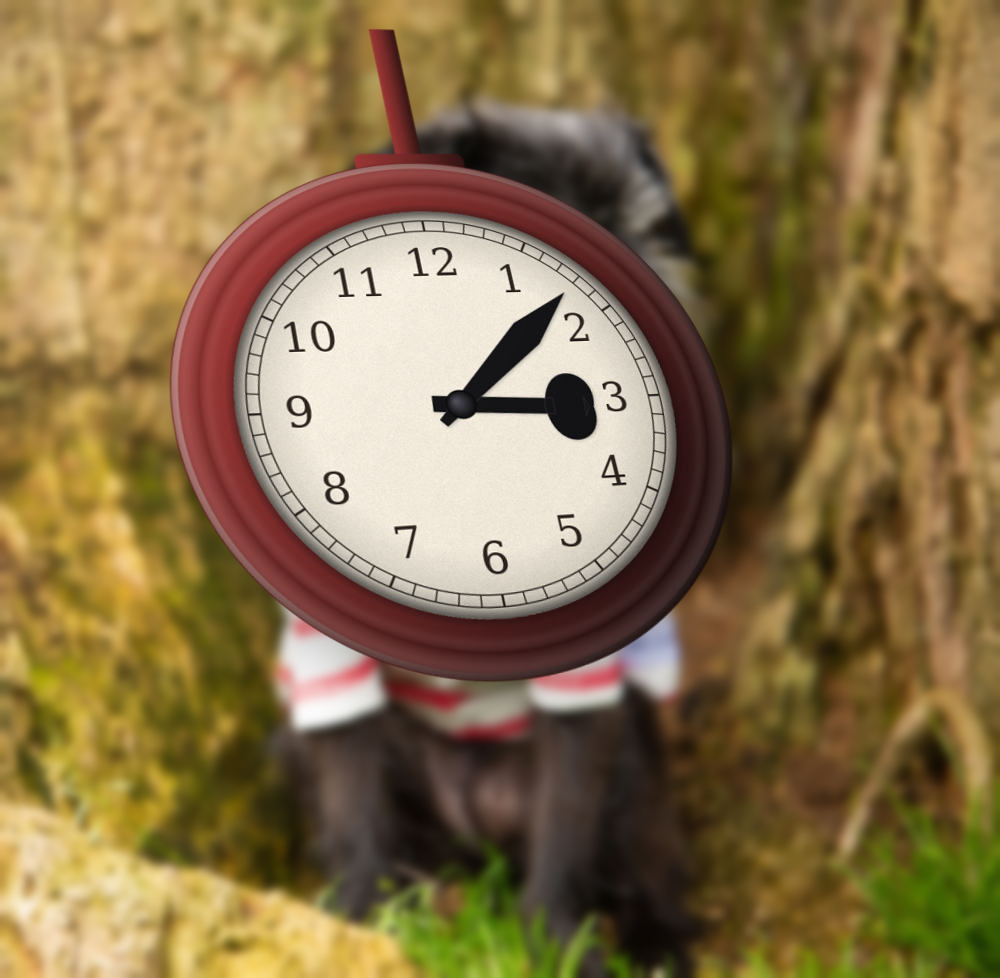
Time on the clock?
3:08
